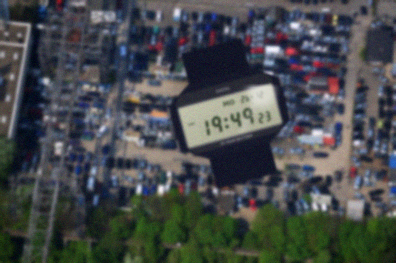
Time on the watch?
19:49
